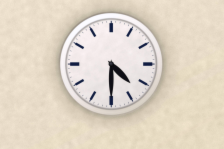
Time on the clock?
4:30
